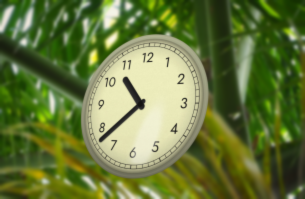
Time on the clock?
10:38
